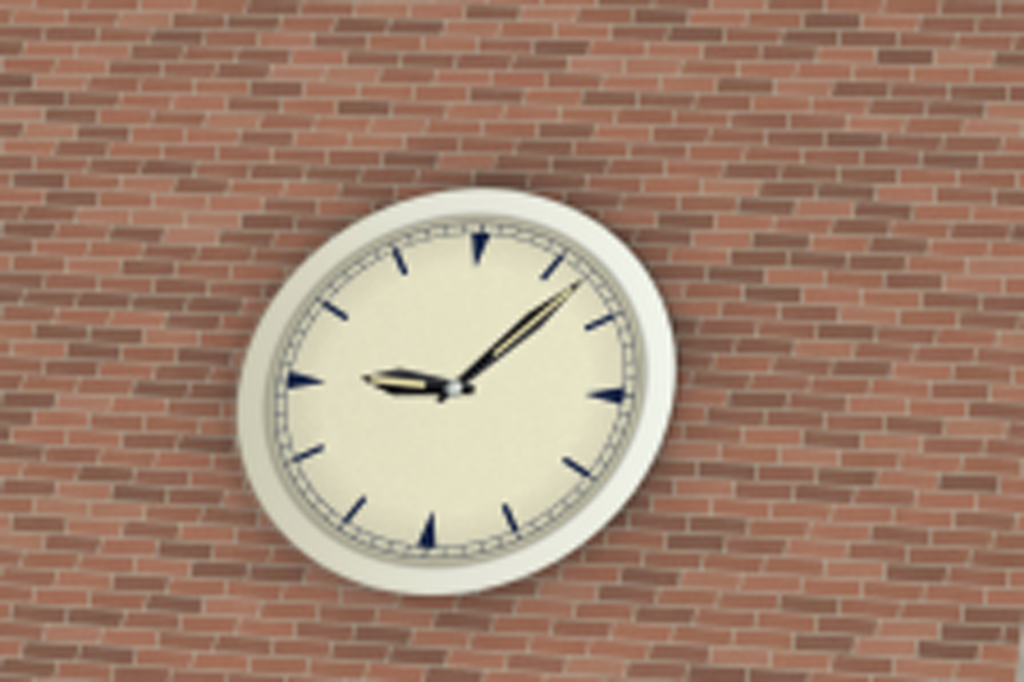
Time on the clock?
9:07
